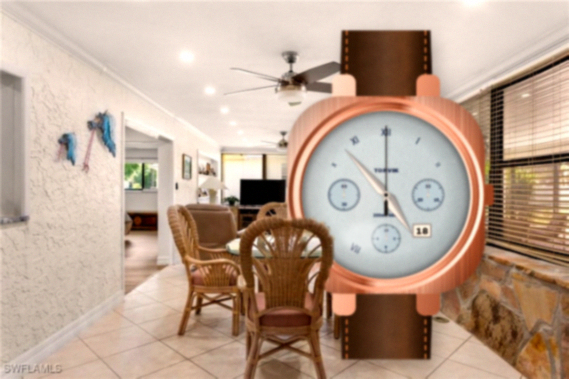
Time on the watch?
4:53
